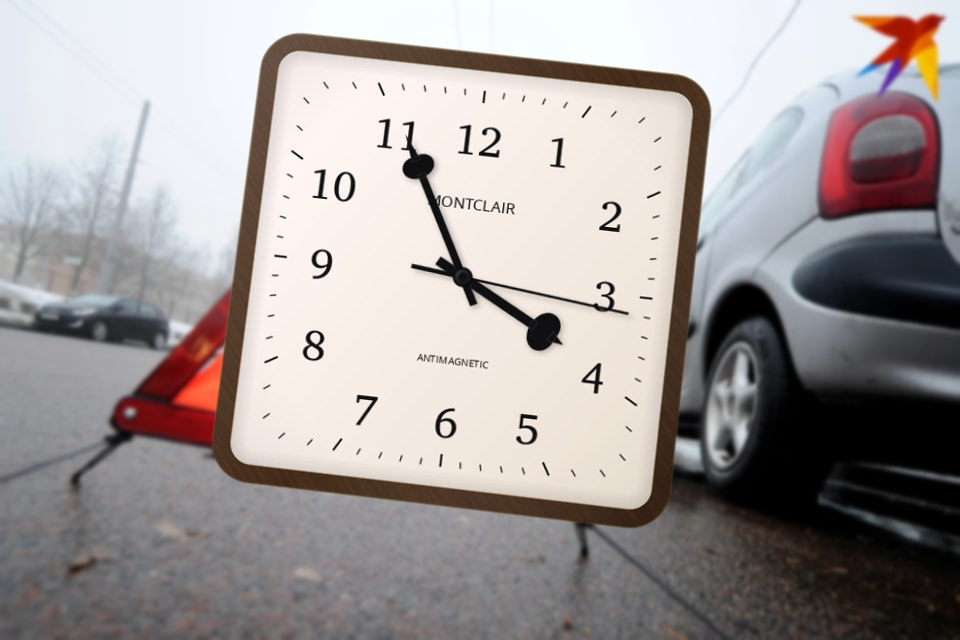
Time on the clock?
3:55:16
